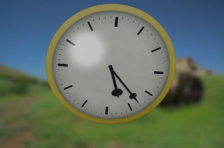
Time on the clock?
5:23
